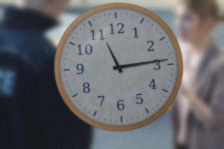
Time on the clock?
11:14
